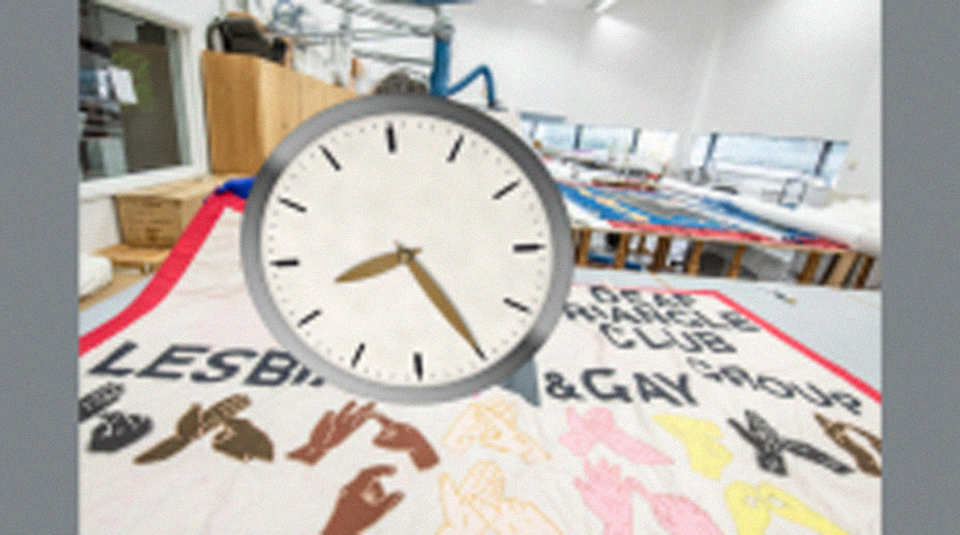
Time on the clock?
8:25
